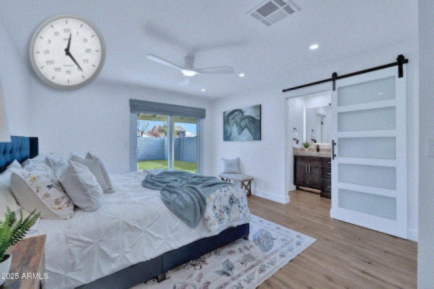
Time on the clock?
12:24
